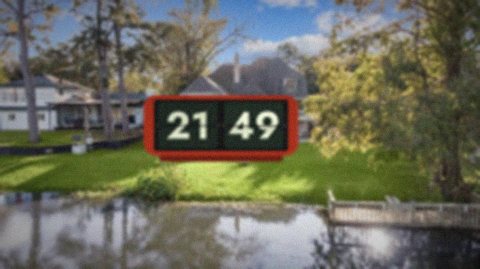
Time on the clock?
21:49
